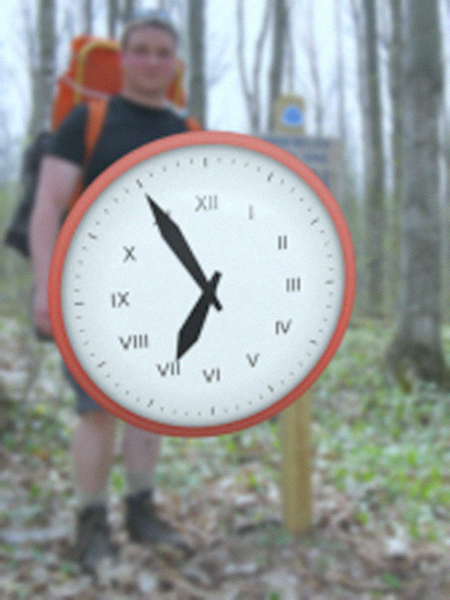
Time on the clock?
6:55
